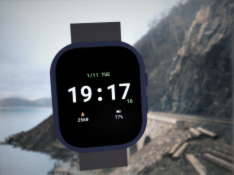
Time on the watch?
19:17
